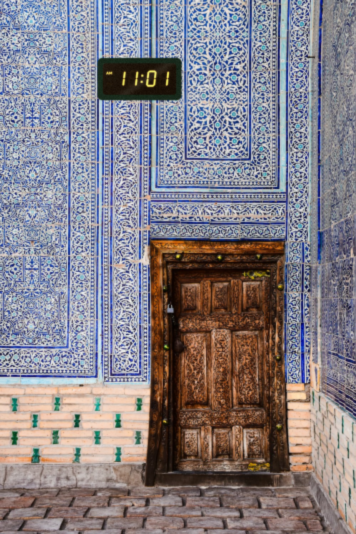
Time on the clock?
11:01
